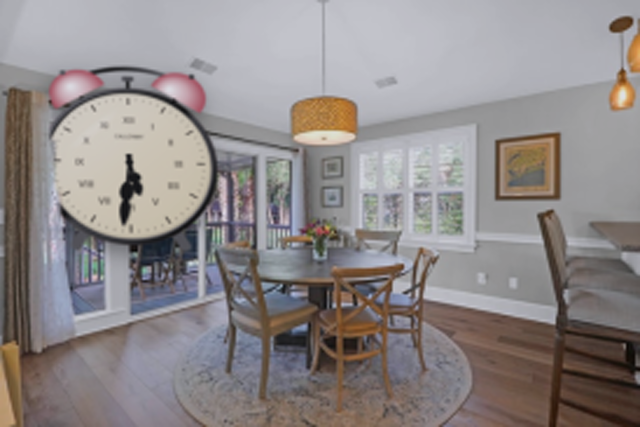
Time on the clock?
5:31
